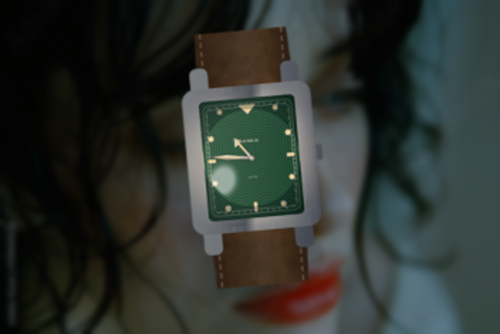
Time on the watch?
10:46
